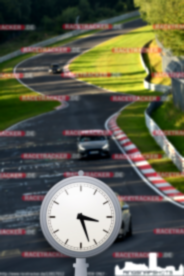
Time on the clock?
3:27
